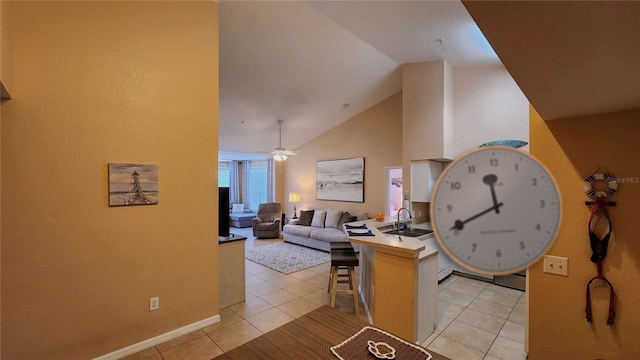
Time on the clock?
11:41
